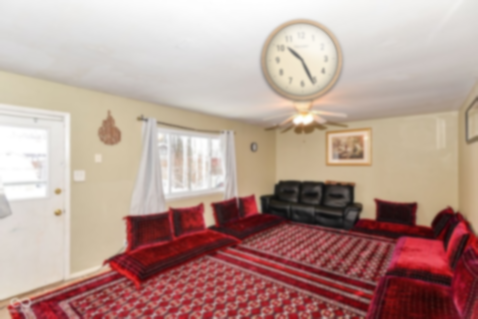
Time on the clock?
10:26
